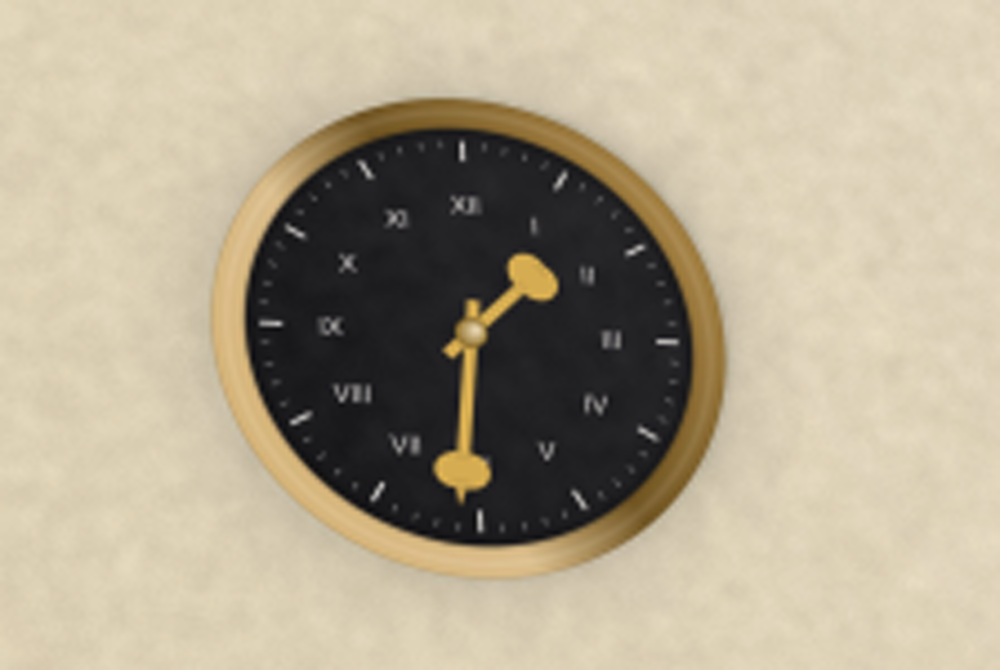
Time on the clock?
1:31
